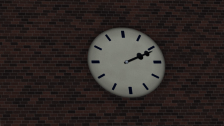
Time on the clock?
2:11
